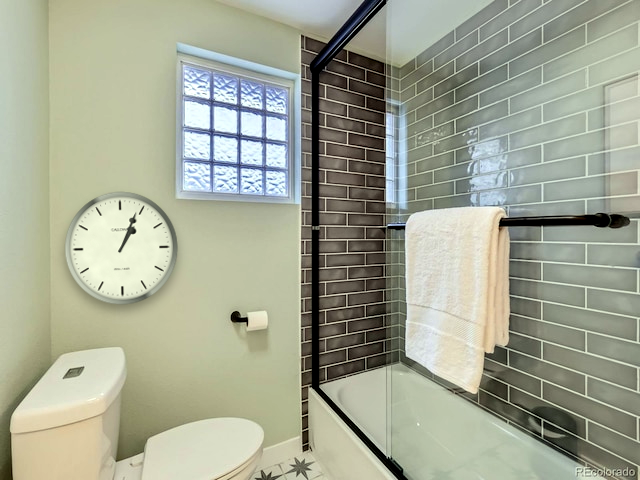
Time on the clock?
1:04
